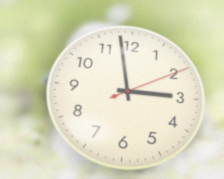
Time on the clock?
2:58:10
